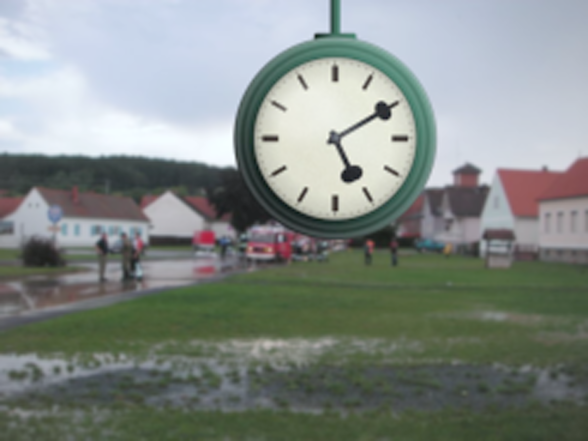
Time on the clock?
5:10
